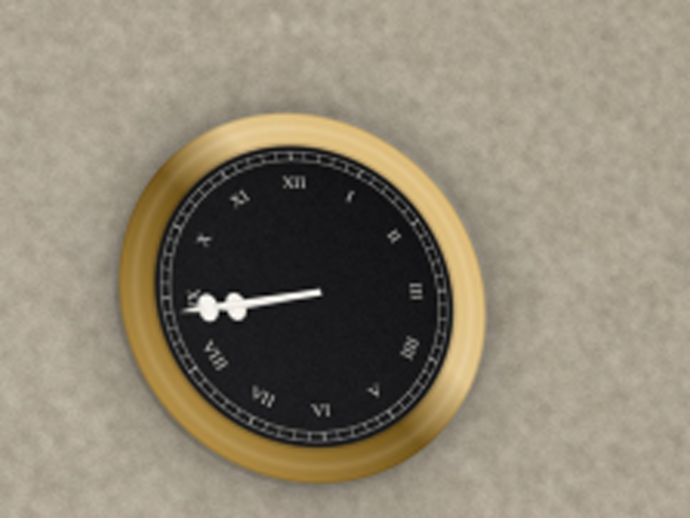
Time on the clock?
8:44
